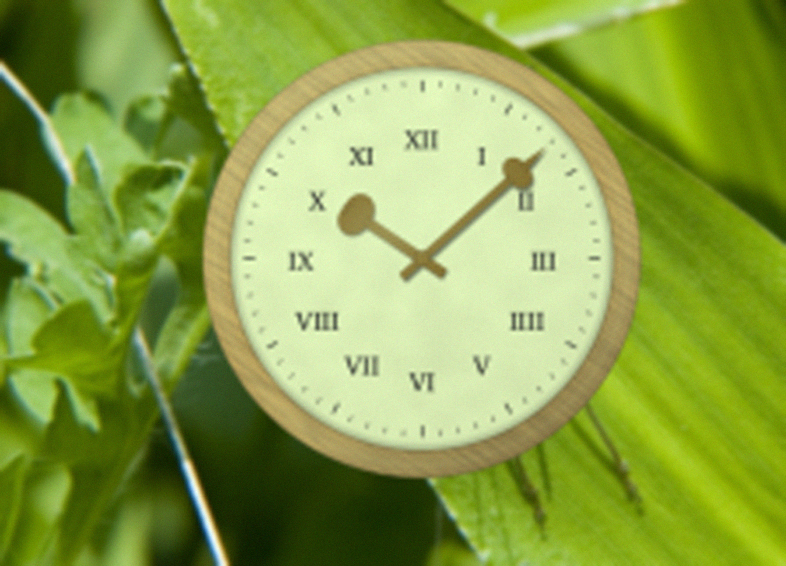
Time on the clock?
10:08
